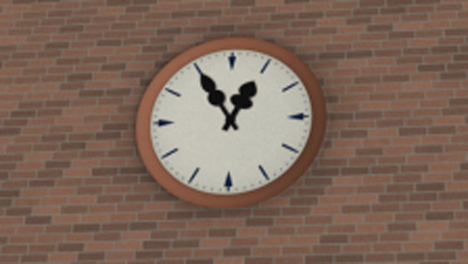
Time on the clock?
12:55
